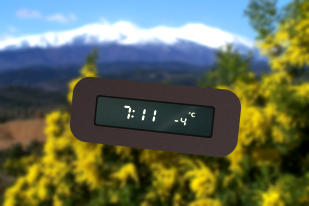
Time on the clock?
7:11
